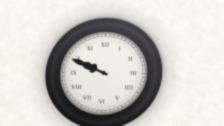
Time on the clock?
9:49
